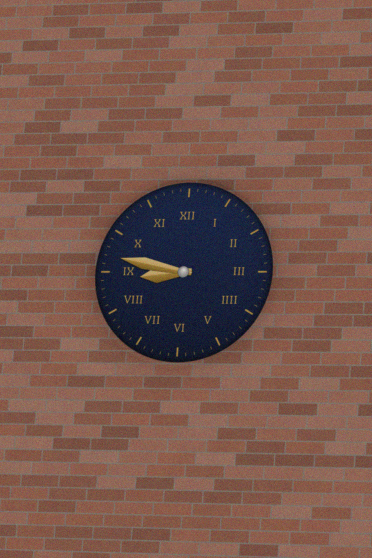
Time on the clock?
8:47
